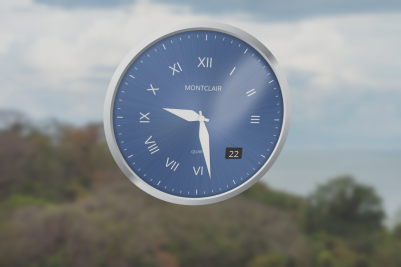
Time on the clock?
9:28
